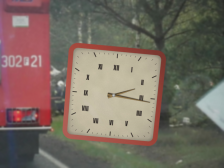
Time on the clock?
2:16
